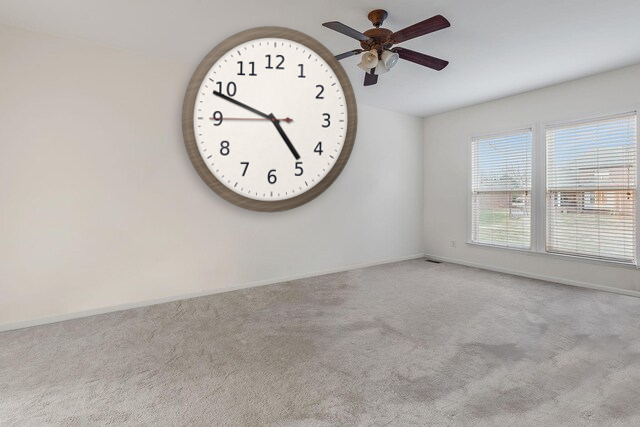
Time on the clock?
4:48:45
